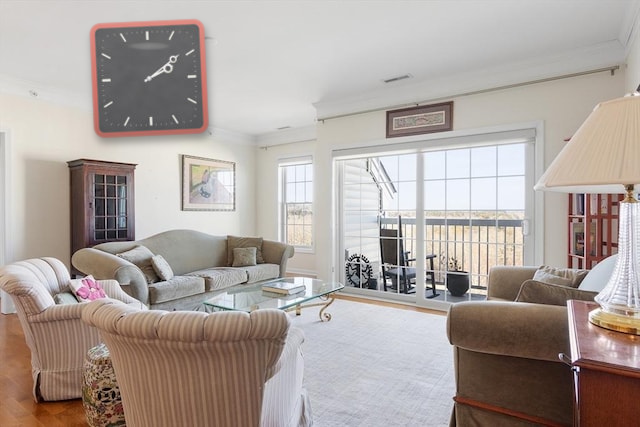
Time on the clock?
2:09
